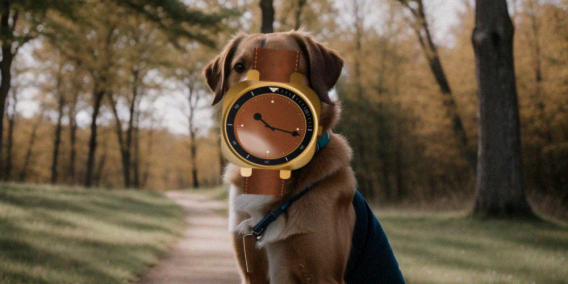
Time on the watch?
10:17
